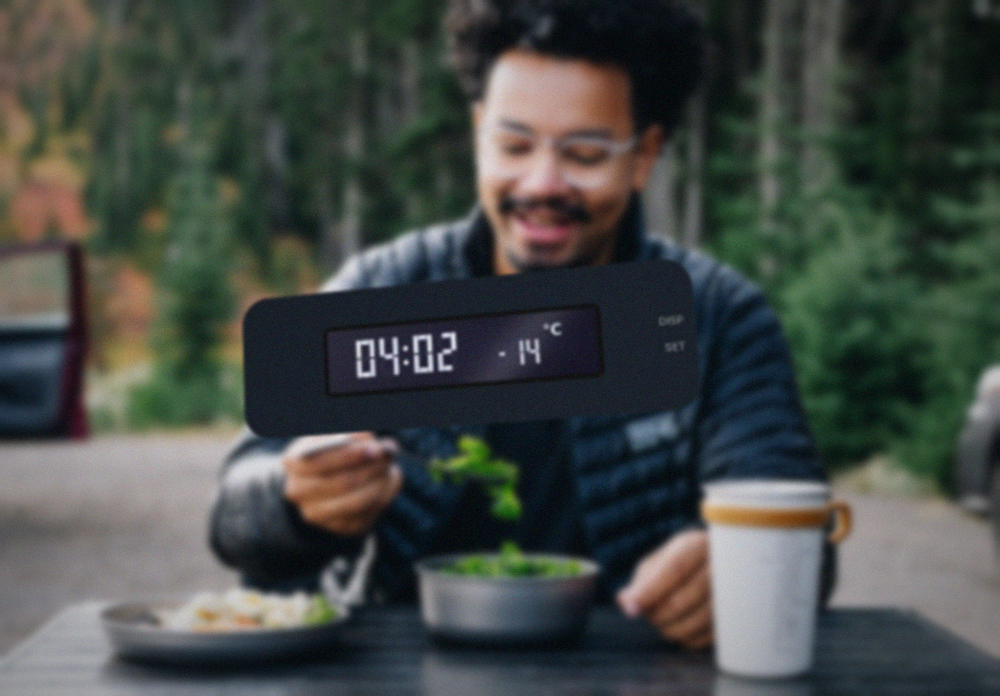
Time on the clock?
4:02
